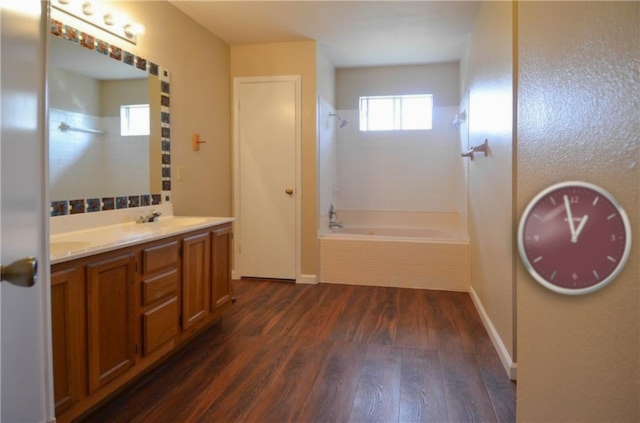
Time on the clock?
12:58
